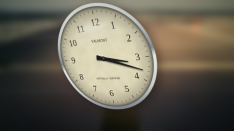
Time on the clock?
3:18
